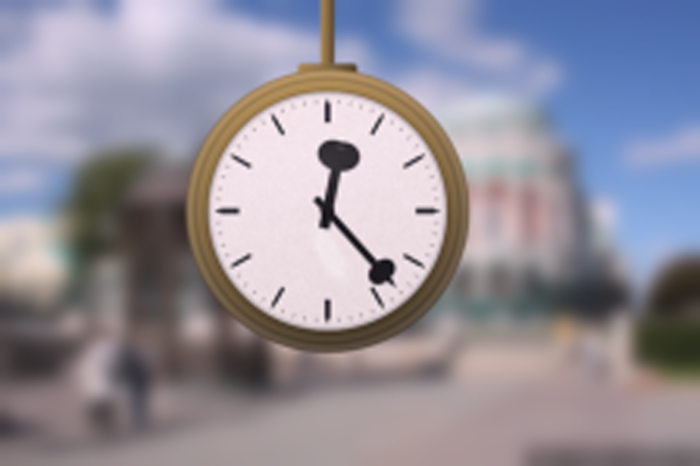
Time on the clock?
12:23
